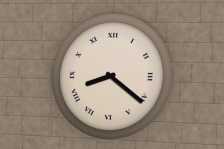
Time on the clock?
8:21
